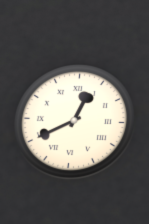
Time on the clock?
12:40
